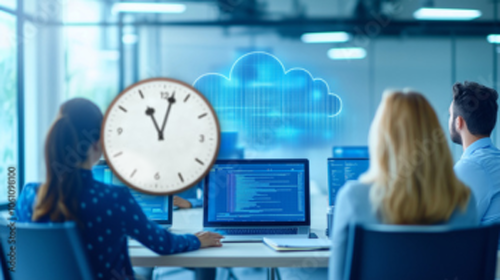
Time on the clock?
11:02
